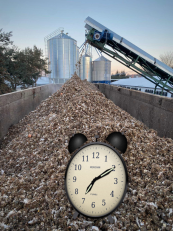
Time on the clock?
7:10
